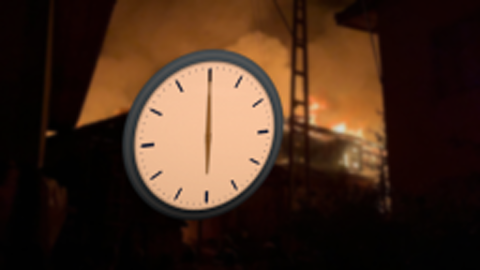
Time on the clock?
6:00
